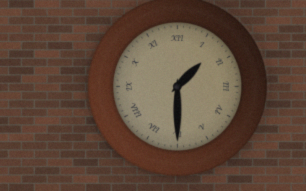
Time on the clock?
1:30
